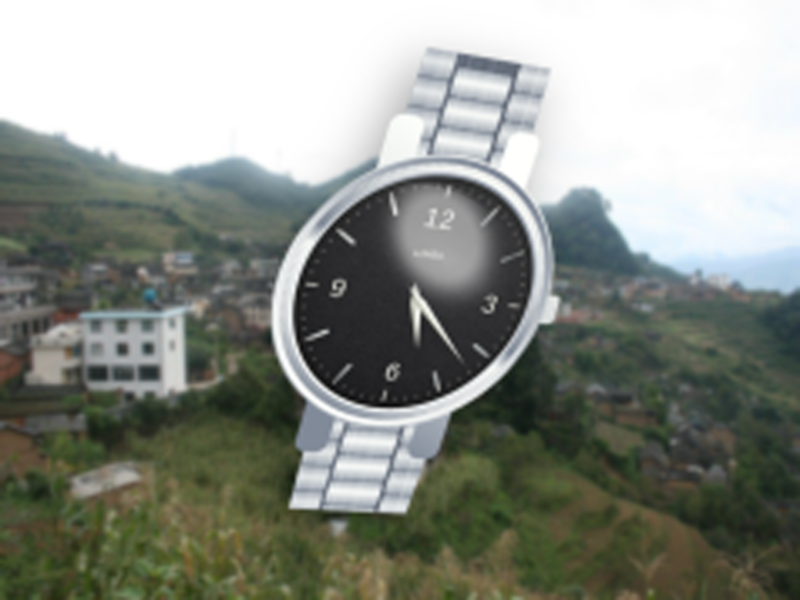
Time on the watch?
5:22
